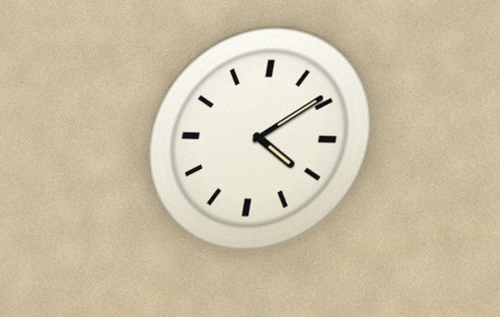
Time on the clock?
4:09
